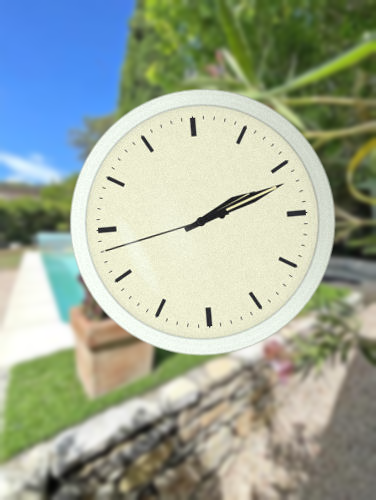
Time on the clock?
2:11:43
